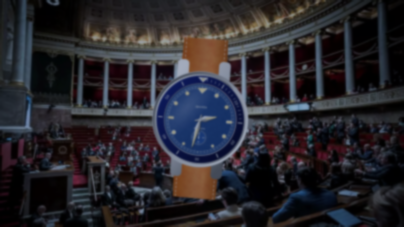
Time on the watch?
2:32
